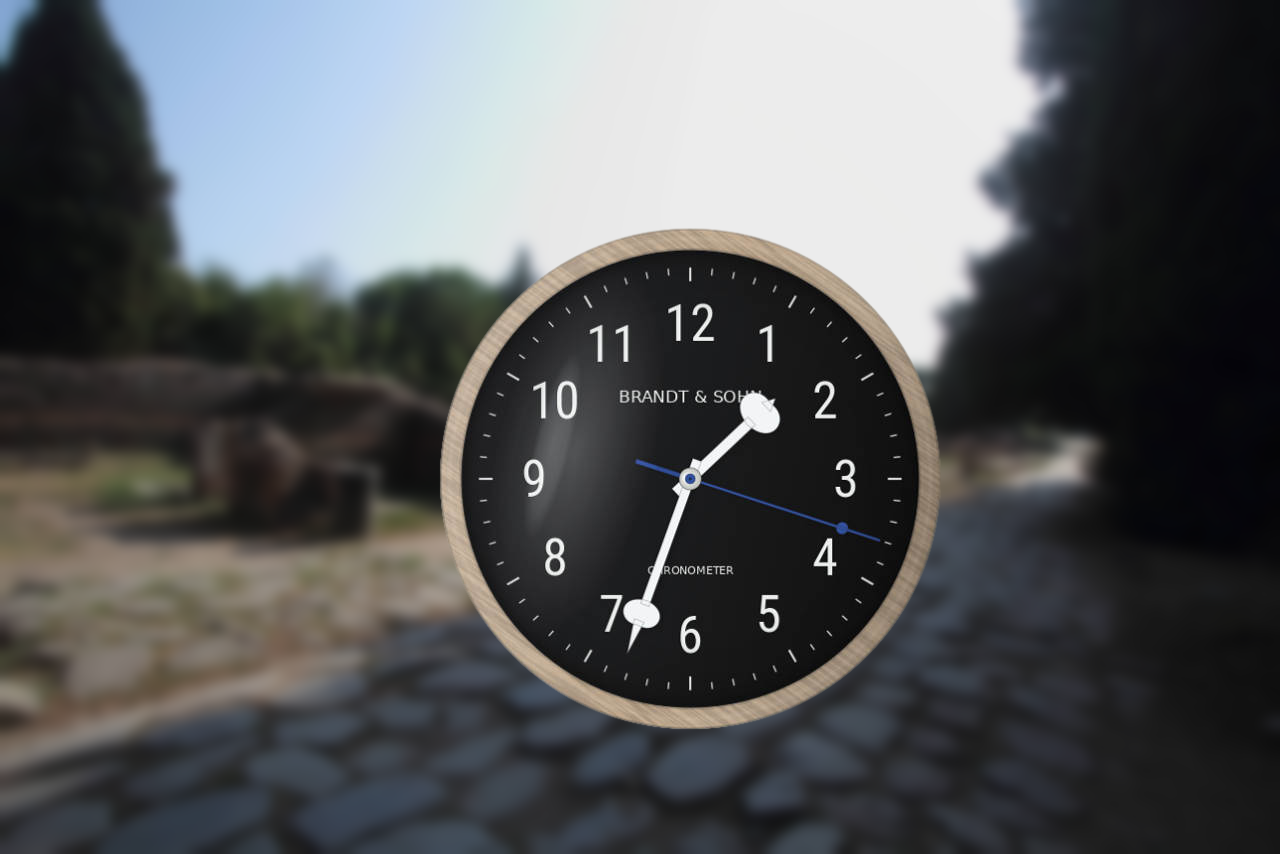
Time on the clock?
1:33:18
